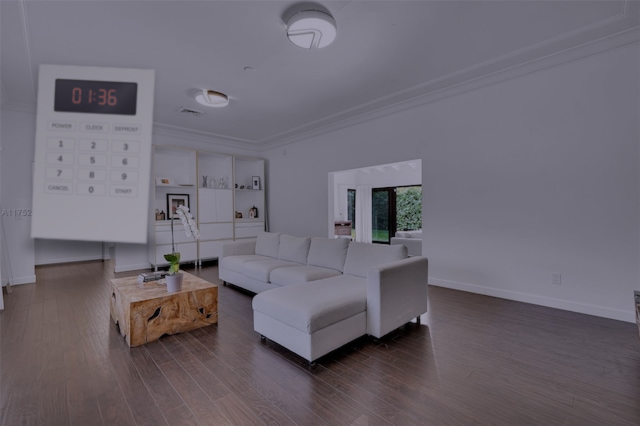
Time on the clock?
1:36
